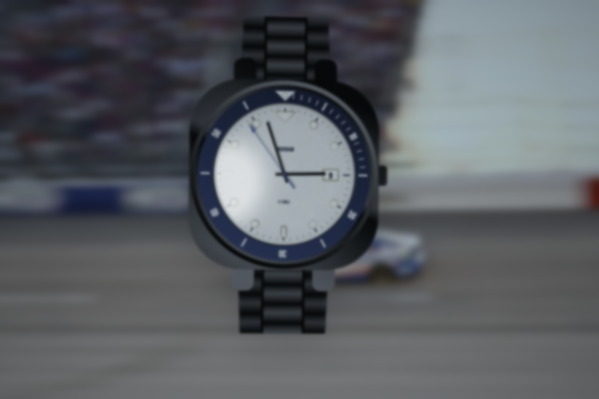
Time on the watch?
2:56:54
